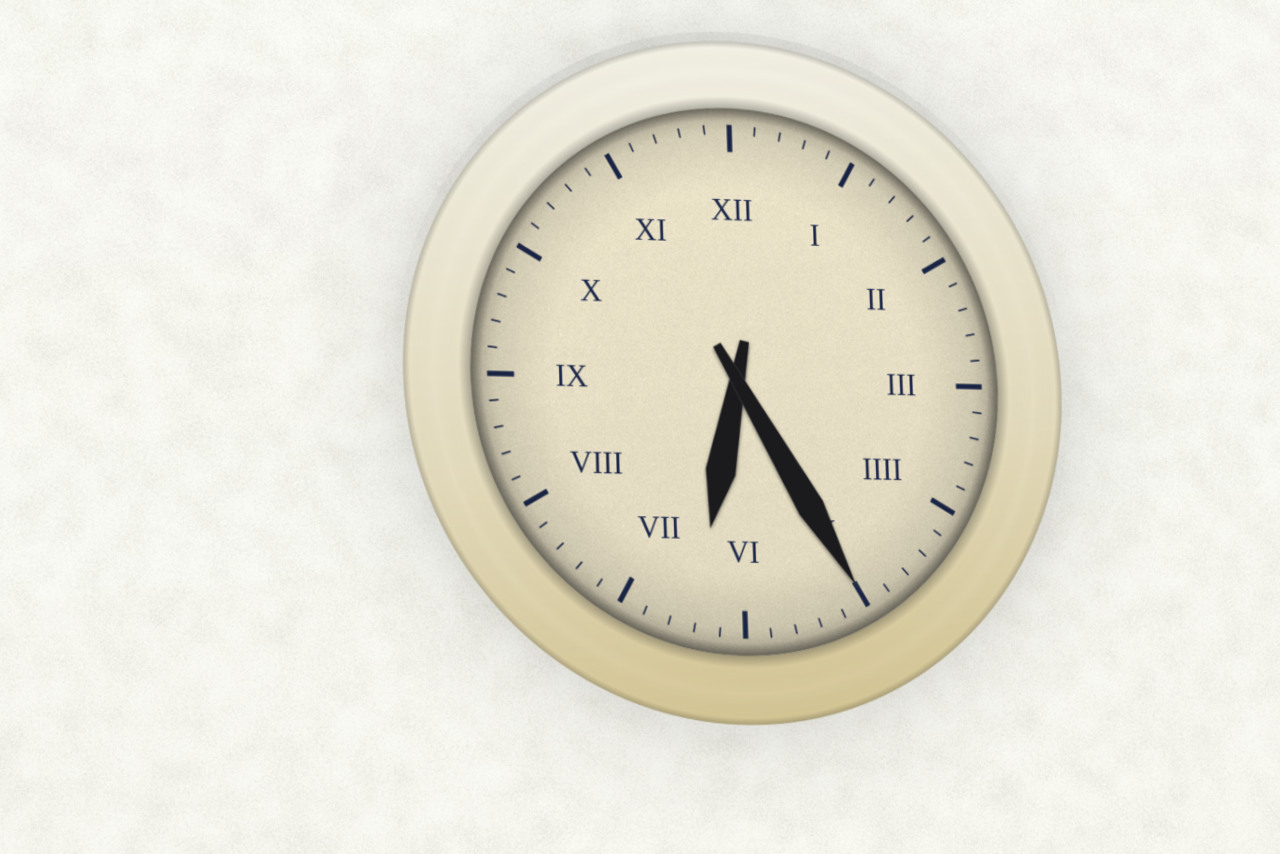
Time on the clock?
6:25
